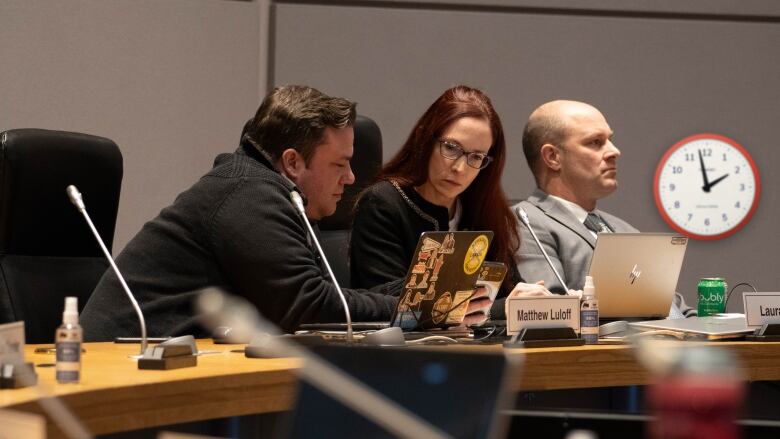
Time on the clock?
1:58
